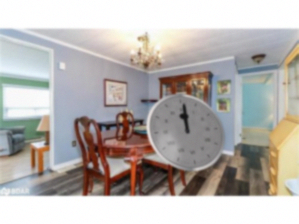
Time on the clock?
12:01
